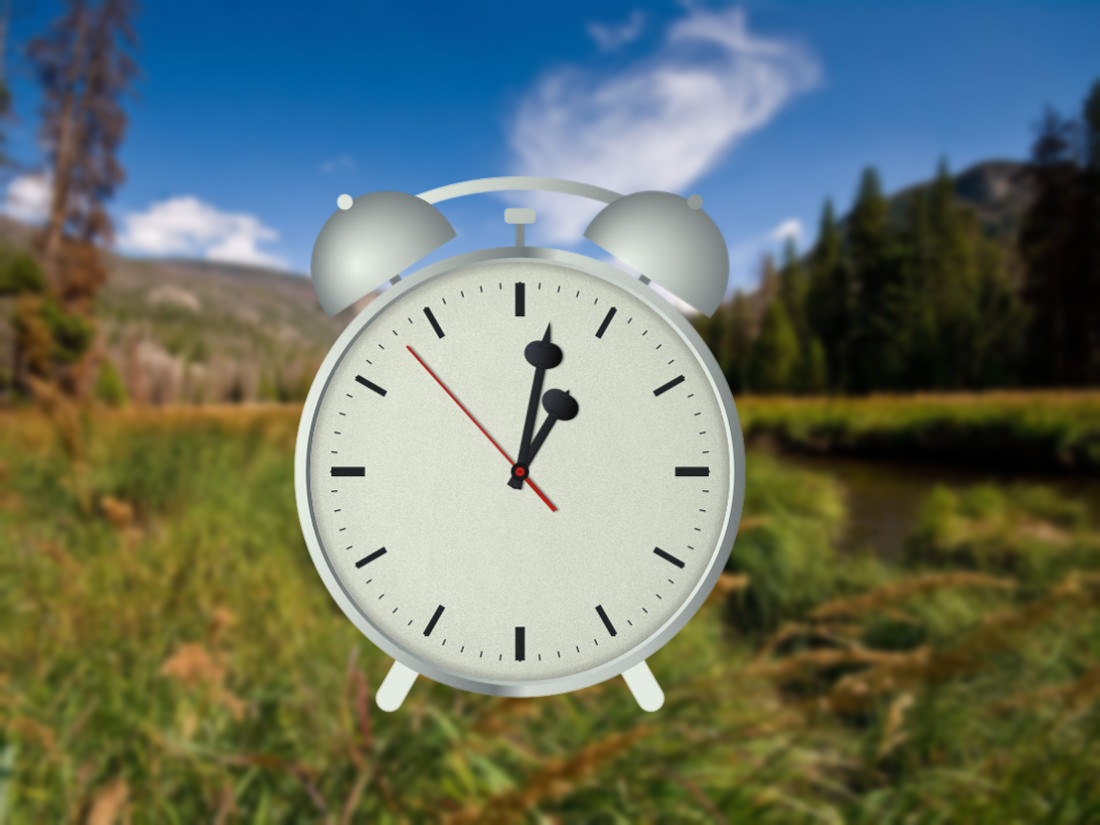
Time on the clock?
1:01:53
